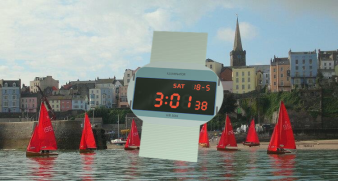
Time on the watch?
3:01:38
